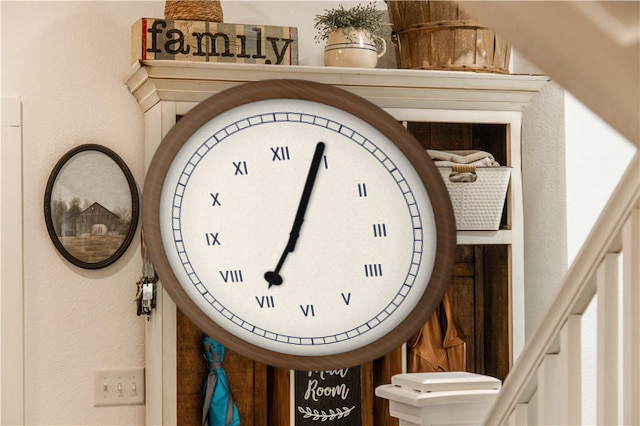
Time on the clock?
7:04
